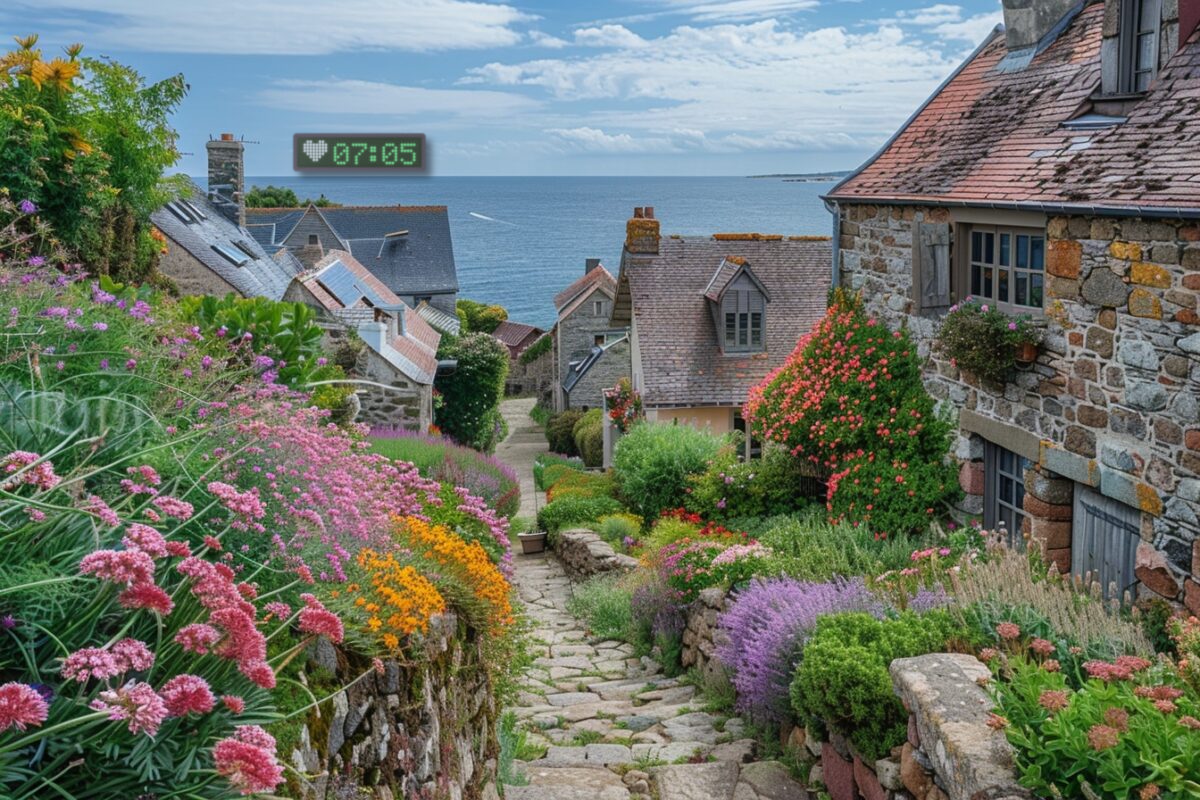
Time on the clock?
7:05
